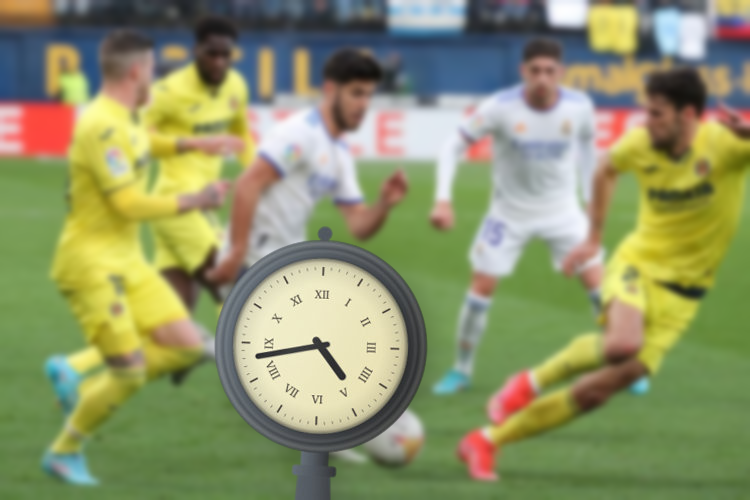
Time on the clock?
4:43
